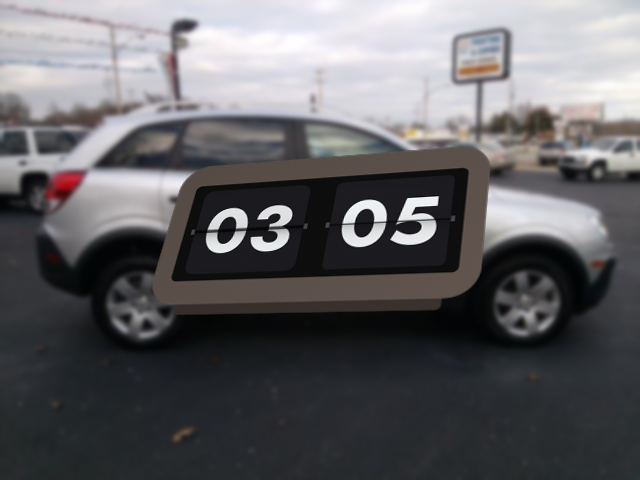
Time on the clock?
3:05
